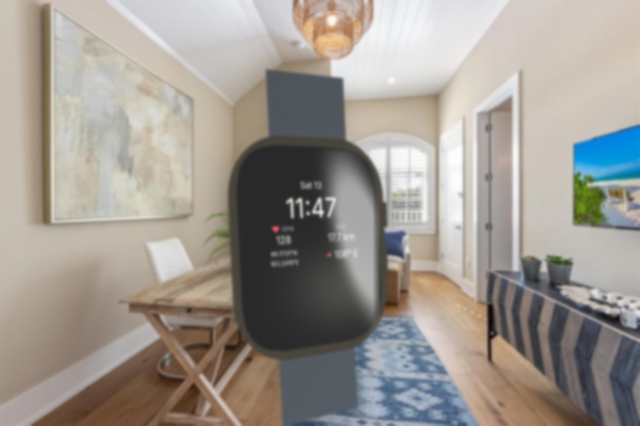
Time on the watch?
11:47
